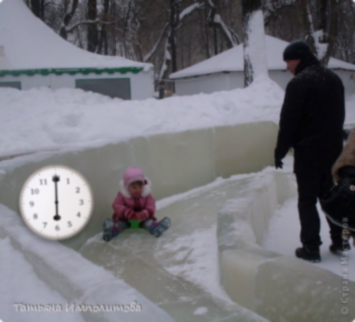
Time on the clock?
6:00
